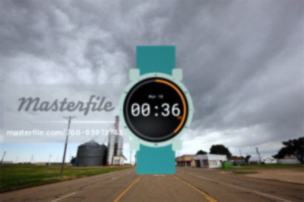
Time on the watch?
0:36
